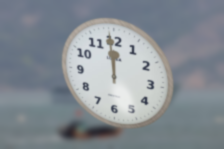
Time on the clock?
11:59
